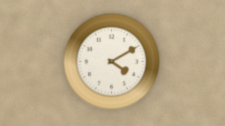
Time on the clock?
4:10
